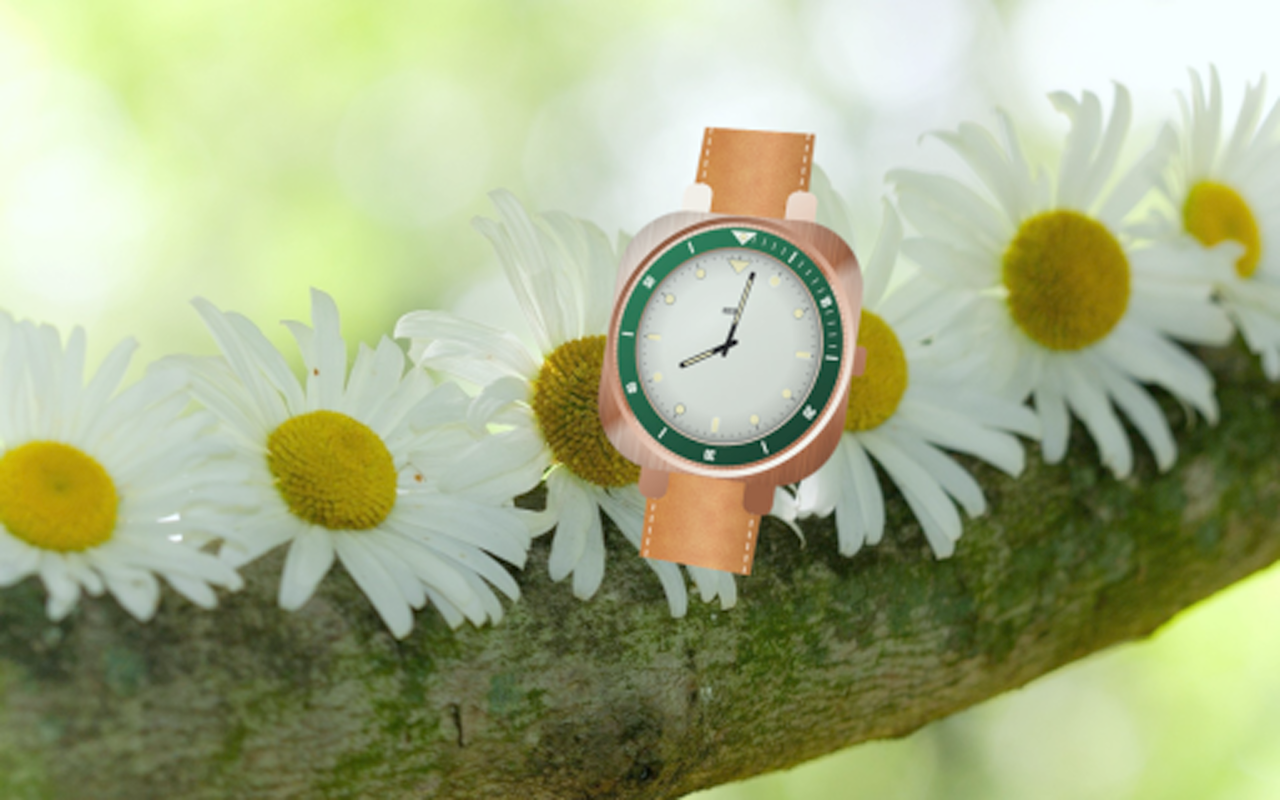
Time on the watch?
8:02
